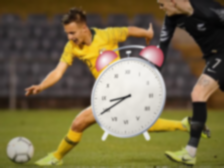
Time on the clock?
8:40
